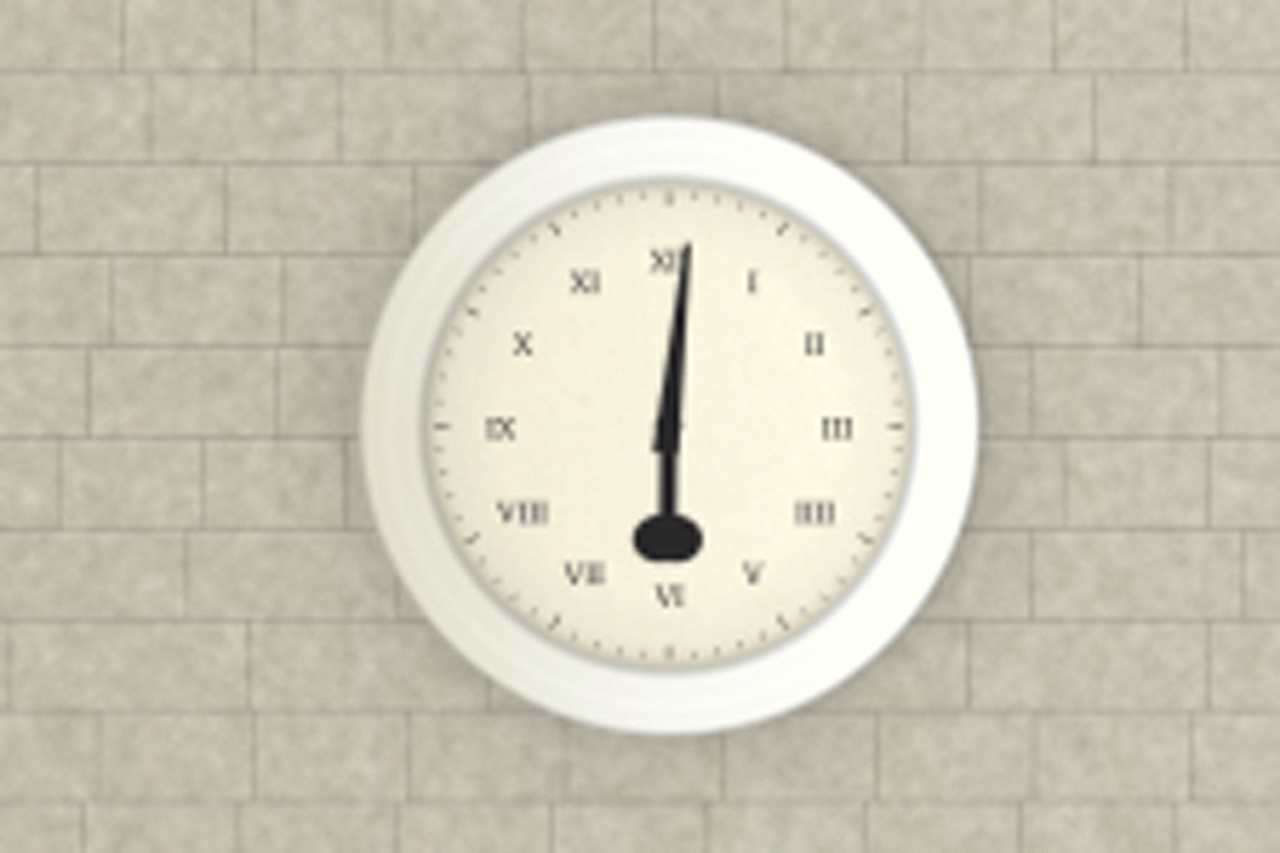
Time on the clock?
6:01
